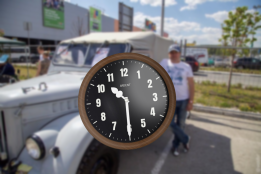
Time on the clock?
10:30
